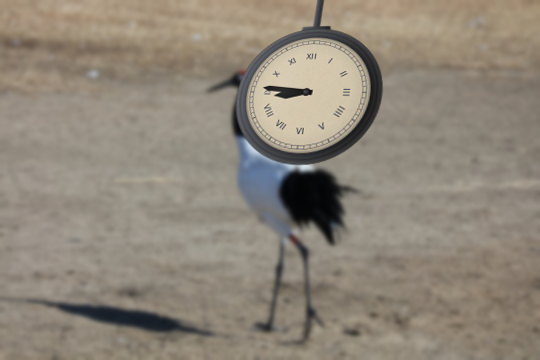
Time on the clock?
8:46
